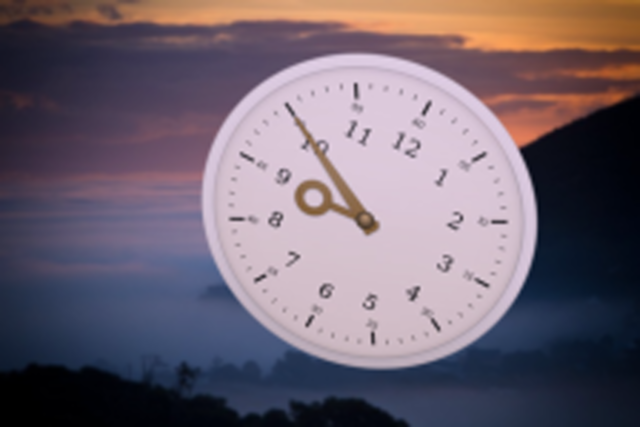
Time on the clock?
8:50
